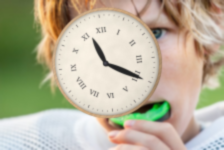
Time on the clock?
11:20
